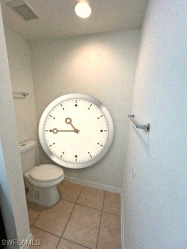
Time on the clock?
10:45
